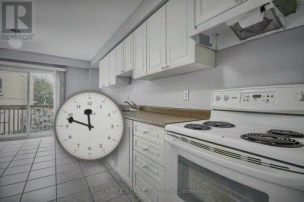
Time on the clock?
11:48
